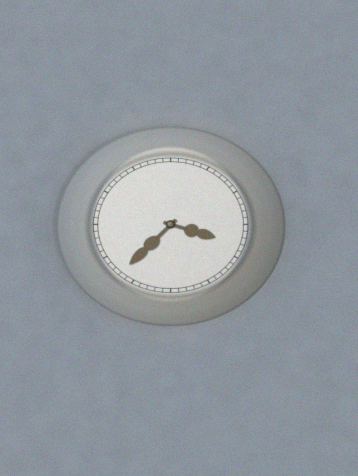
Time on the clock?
3:37
